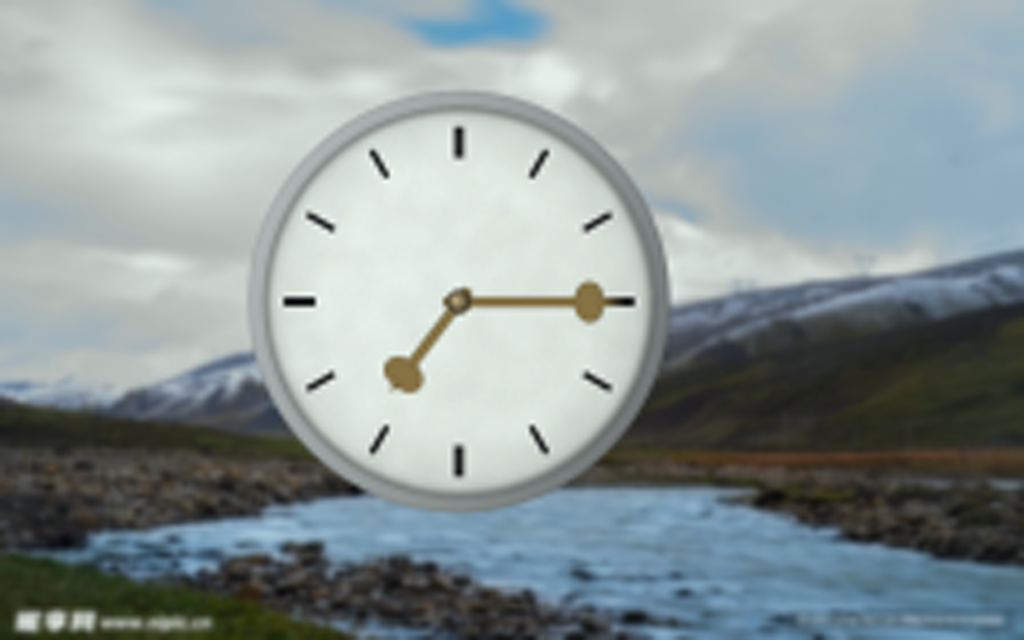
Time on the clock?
7:15
